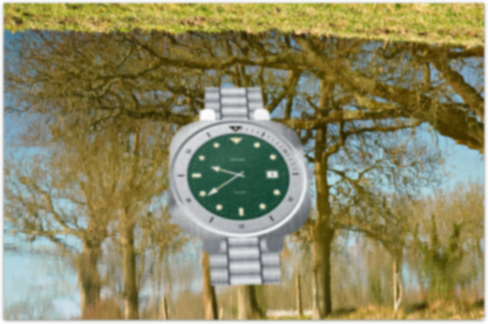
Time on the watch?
9:39
